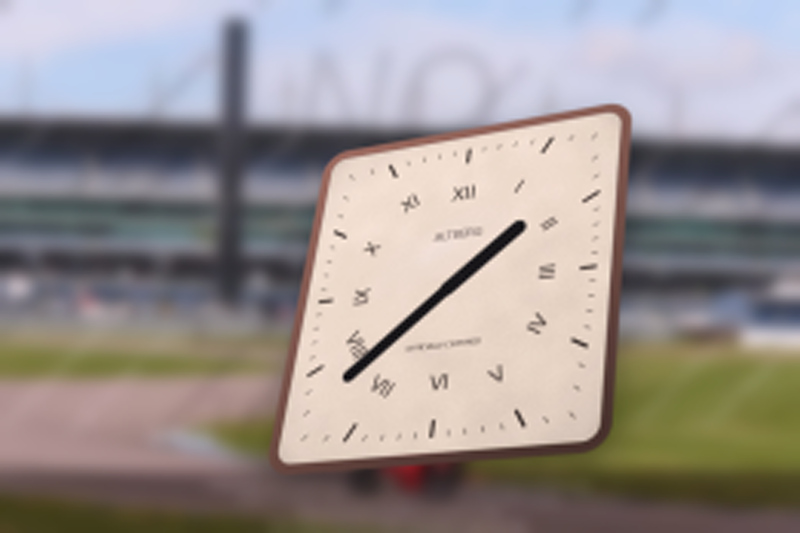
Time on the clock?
1:38
